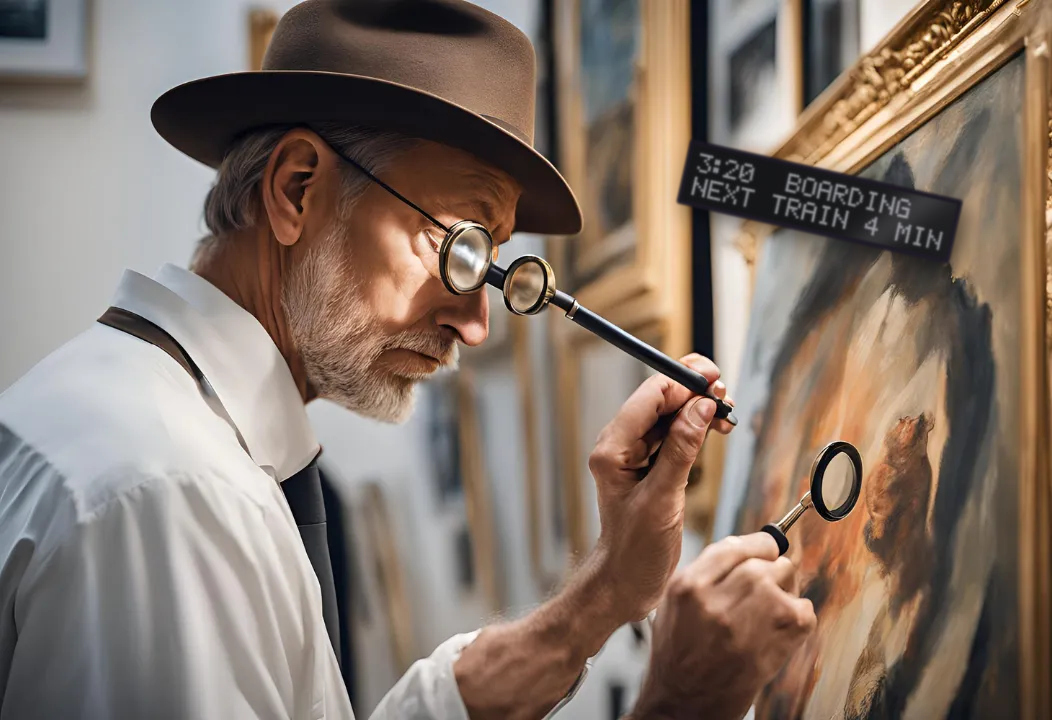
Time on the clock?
3:20
